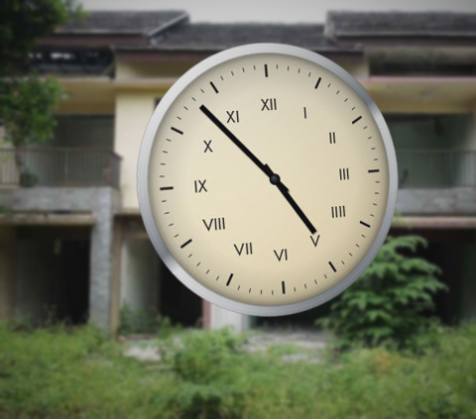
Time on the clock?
4:53
